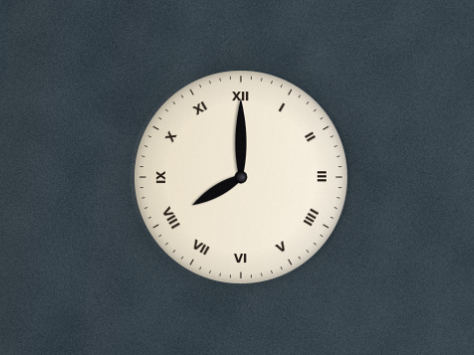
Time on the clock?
8:00
